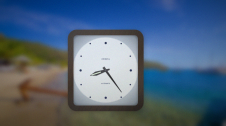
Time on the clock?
8:24
